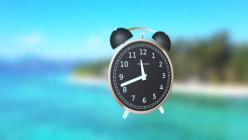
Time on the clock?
11:42
